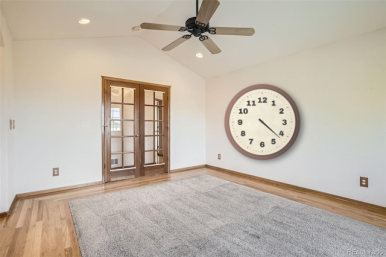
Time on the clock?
4:22
